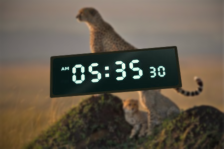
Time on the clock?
5:35:30
